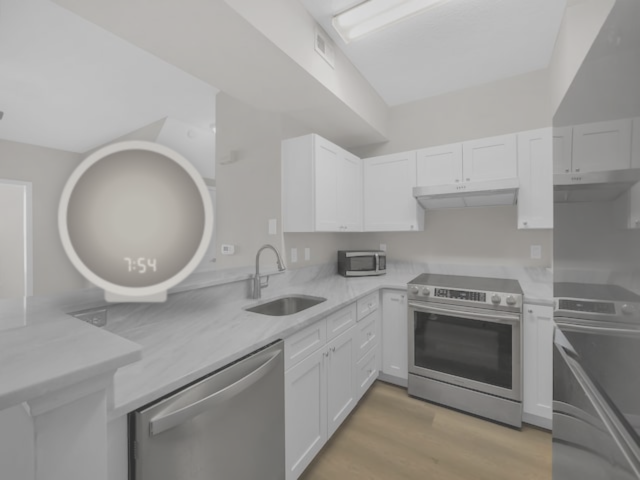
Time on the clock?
7:54
